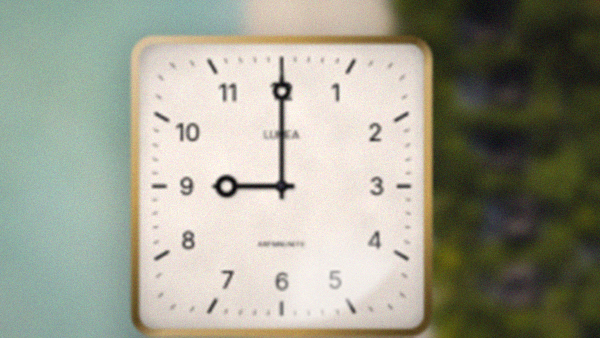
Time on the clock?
9:00
